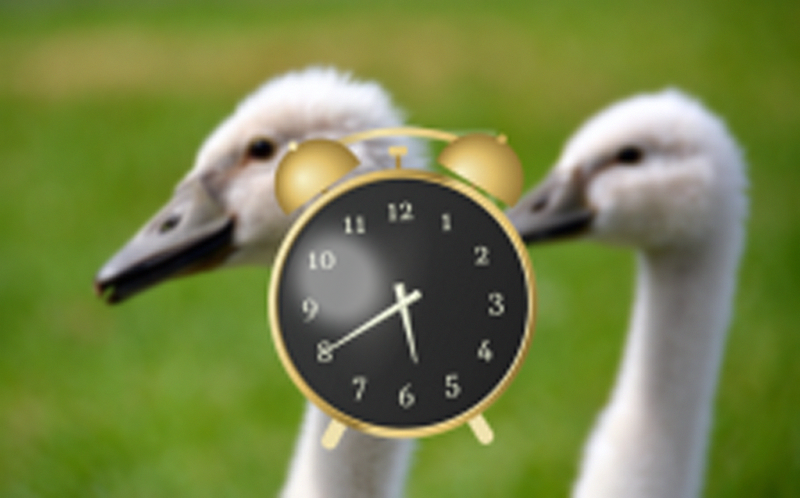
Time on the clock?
5:40
